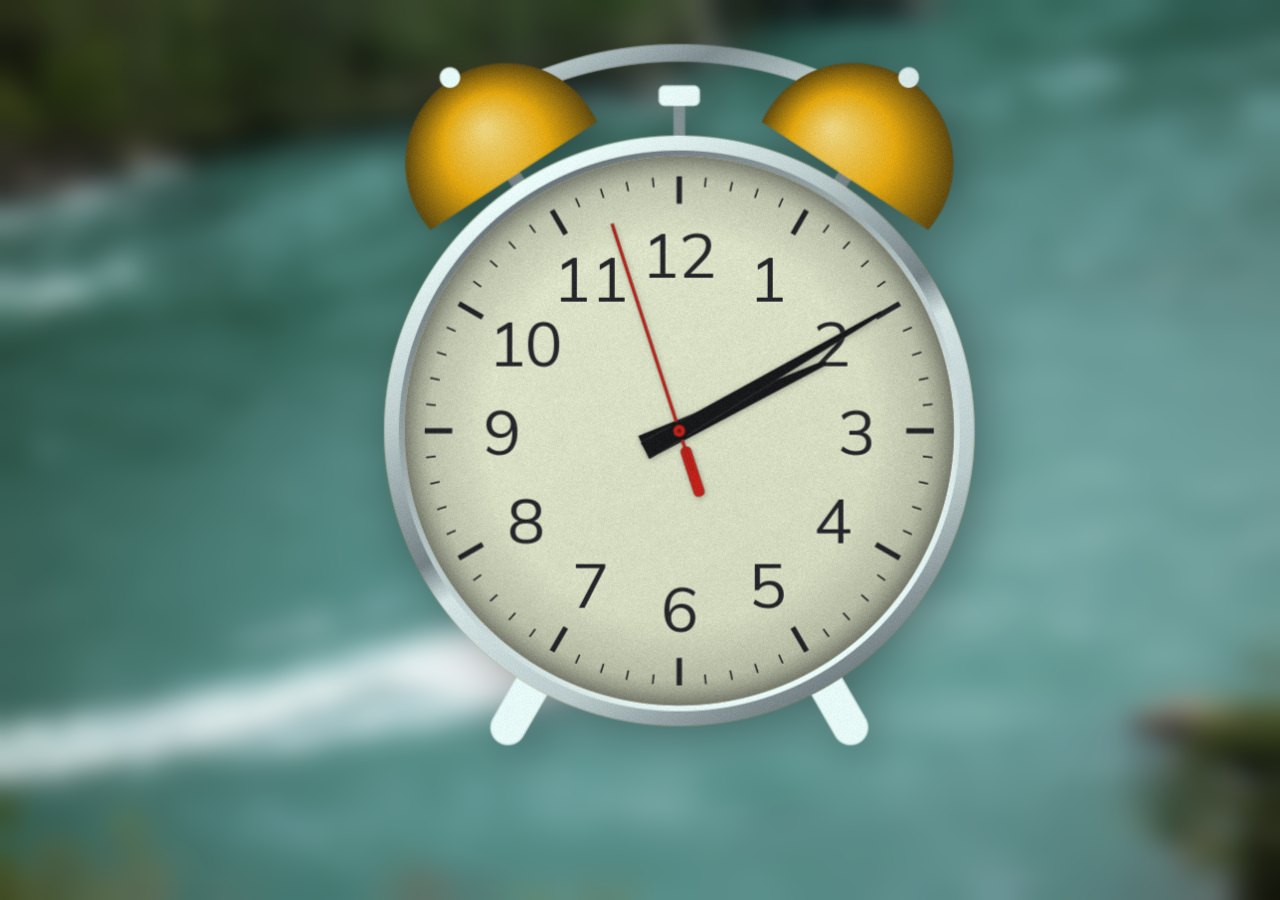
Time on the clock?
2:09:57
